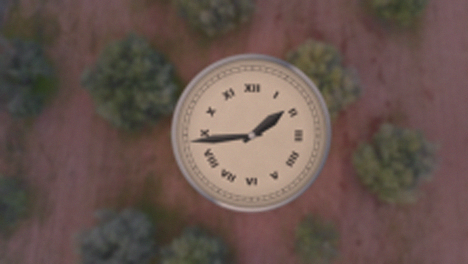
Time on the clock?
1:44
